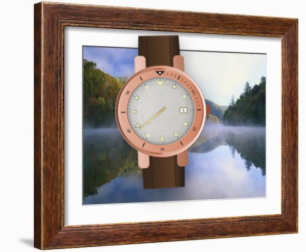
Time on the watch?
7:39
